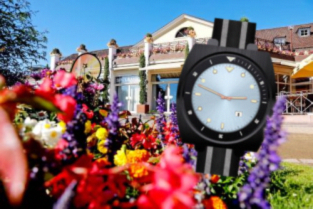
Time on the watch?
2:48
